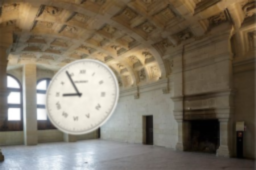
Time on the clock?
8:54
